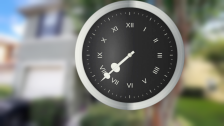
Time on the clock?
7:38
